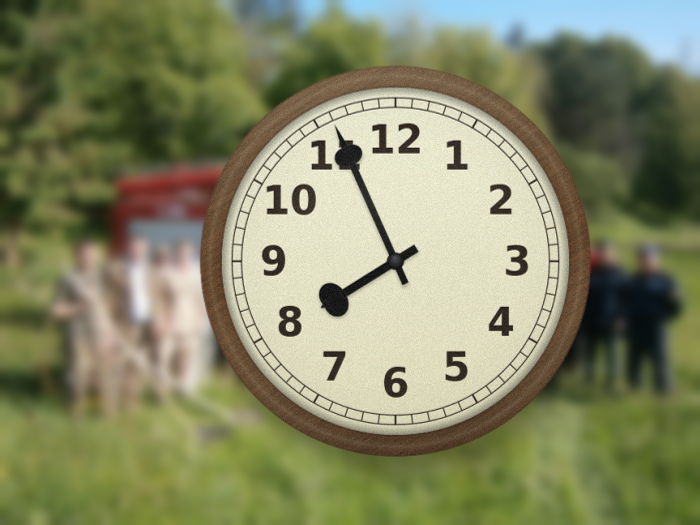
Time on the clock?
7:56
